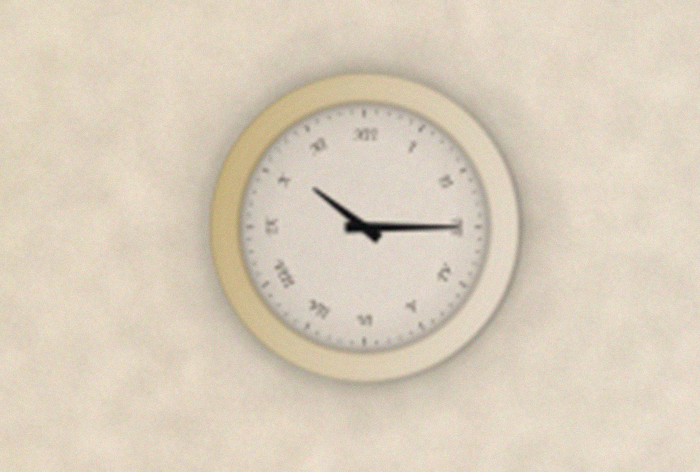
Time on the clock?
10:15
